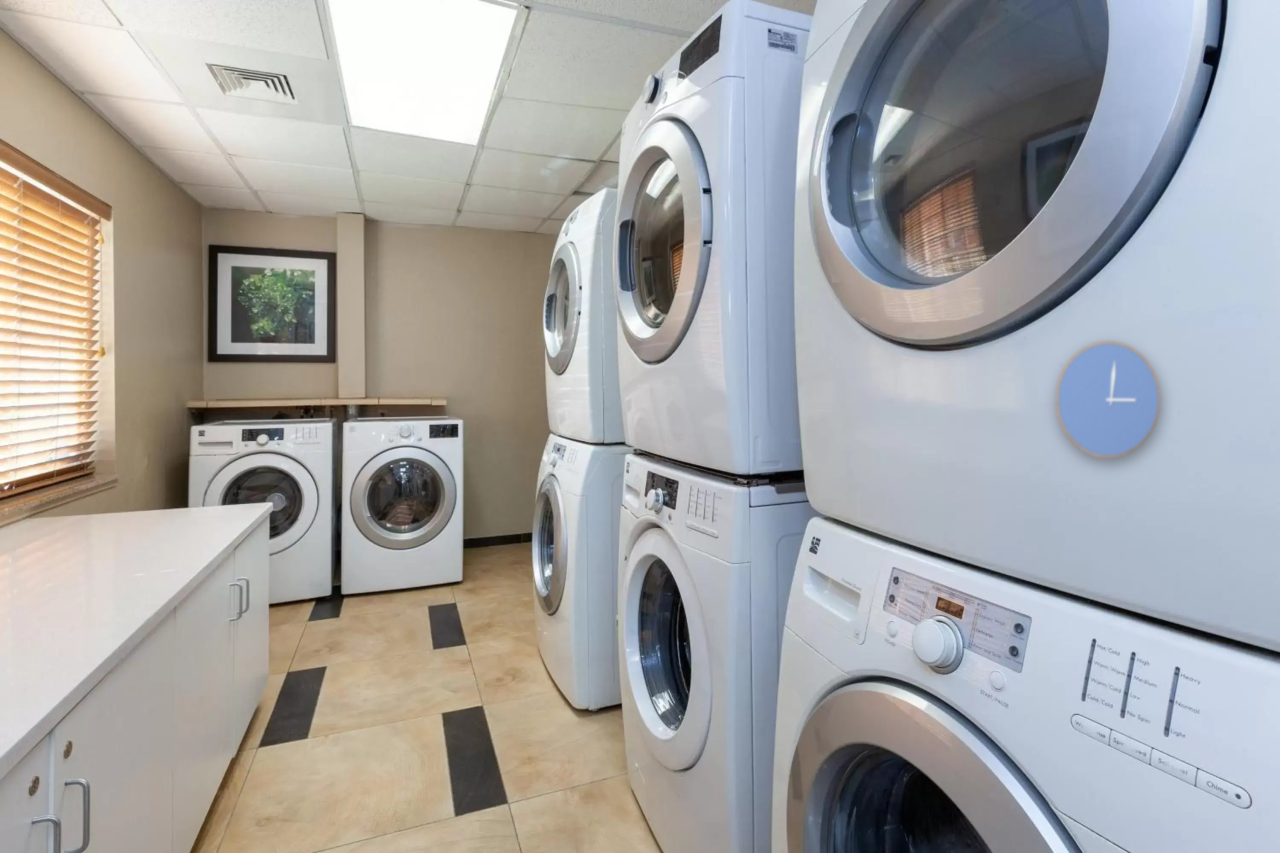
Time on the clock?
3:01
